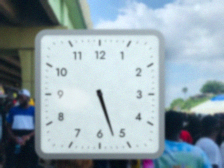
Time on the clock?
5:27
